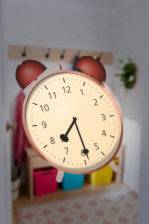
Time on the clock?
7:29
